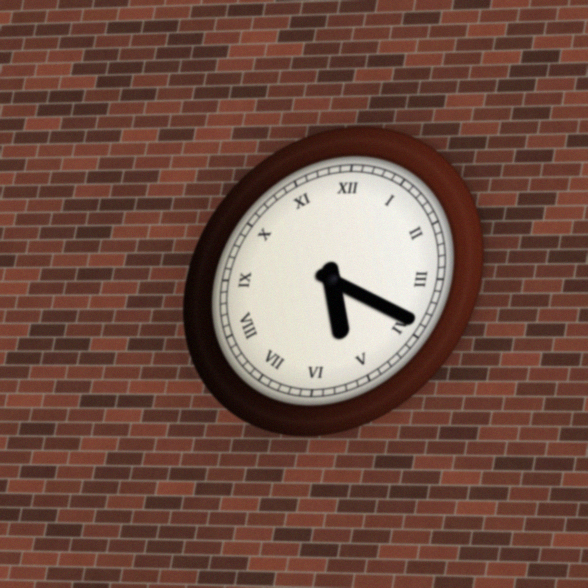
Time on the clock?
5:19
